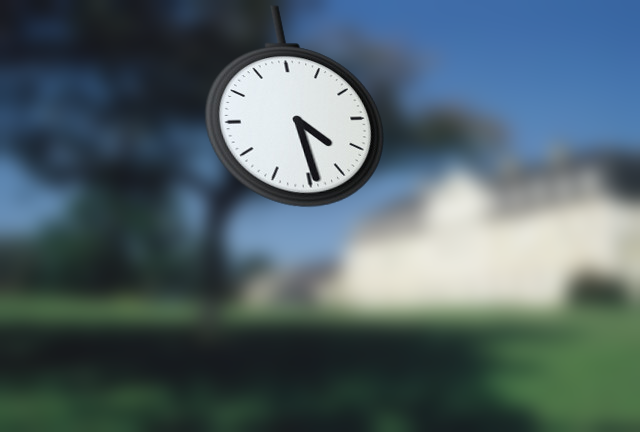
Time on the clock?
4:29
